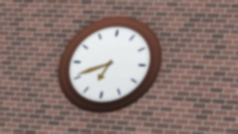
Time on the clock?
6:41
